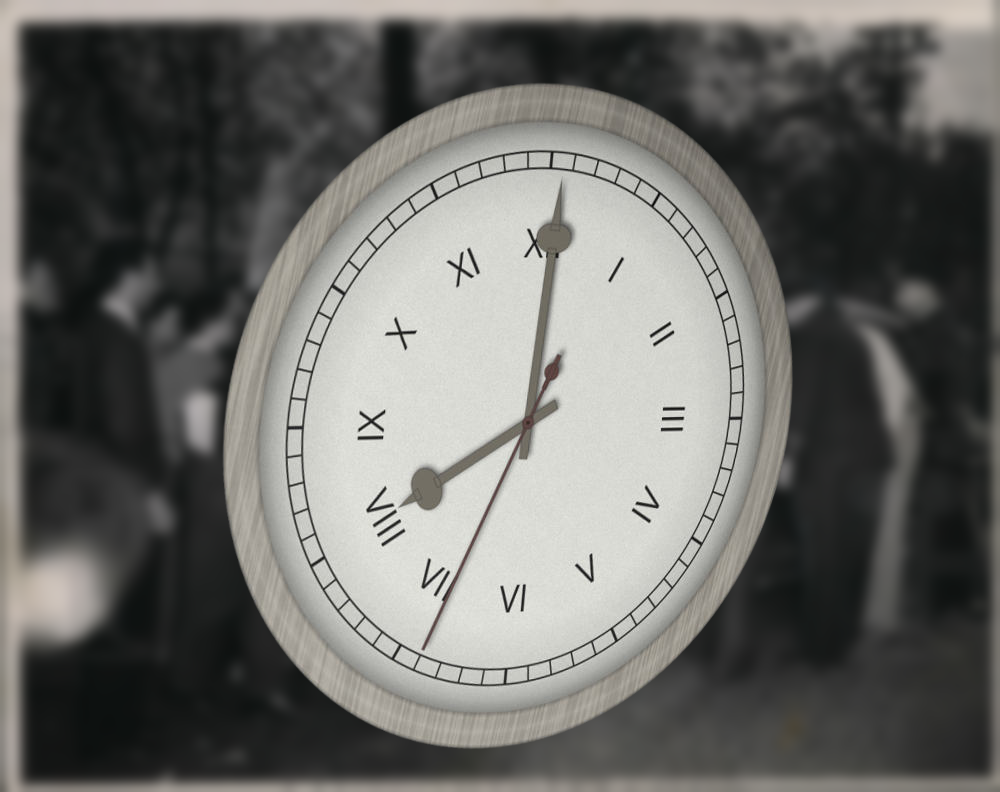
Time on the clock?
8:00:34
